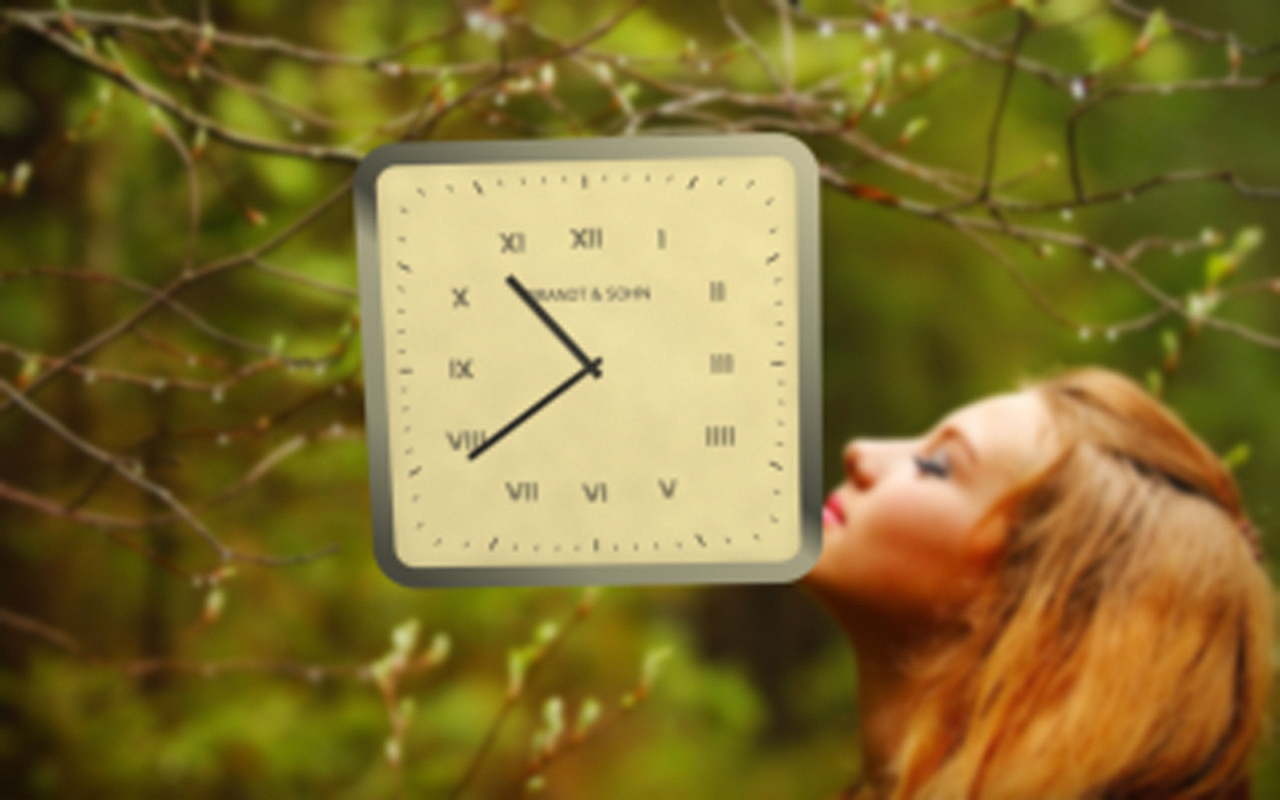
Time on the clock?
10:39
